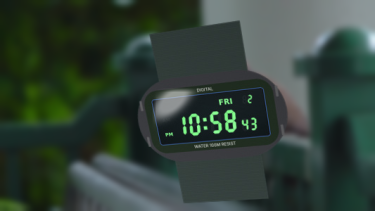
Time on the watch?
10:58:43
